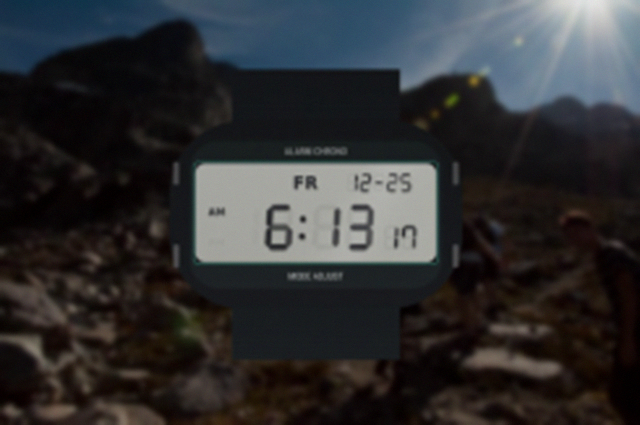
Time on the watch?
6:13:17
